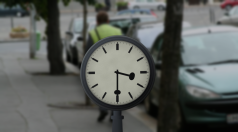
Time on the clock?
3:30
